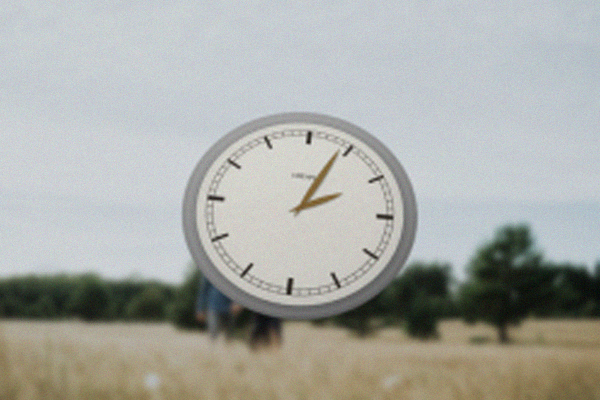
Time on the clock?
2:04
